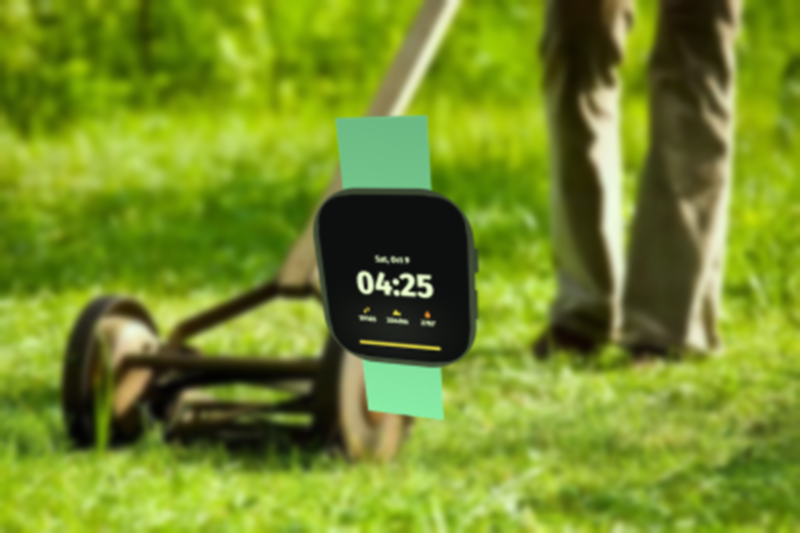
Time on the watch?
4:25
